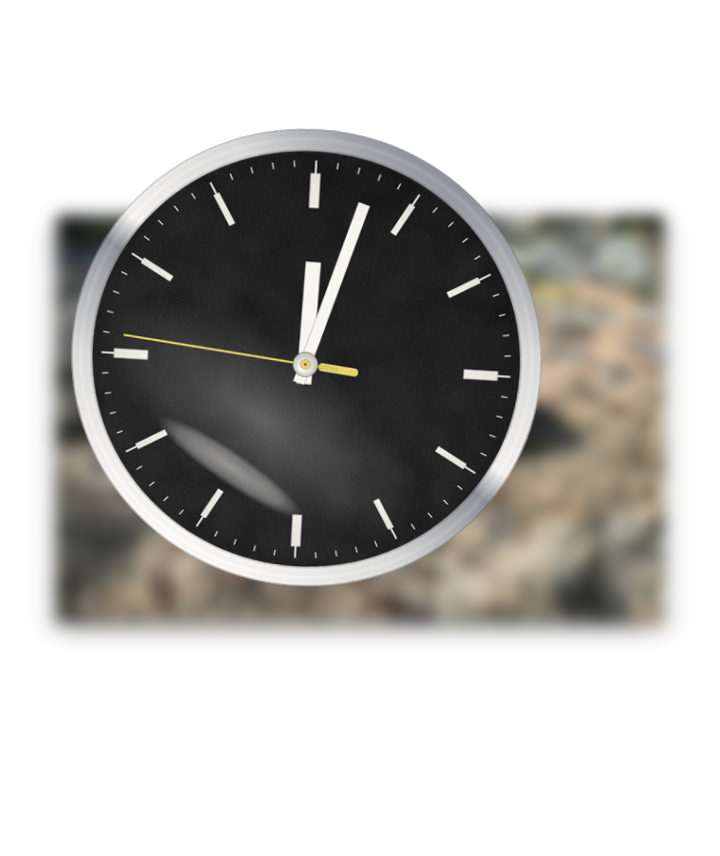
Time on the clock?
12:02:46
